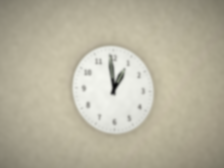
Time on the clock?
12:59
